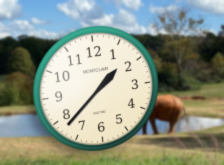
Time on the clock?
1:38
